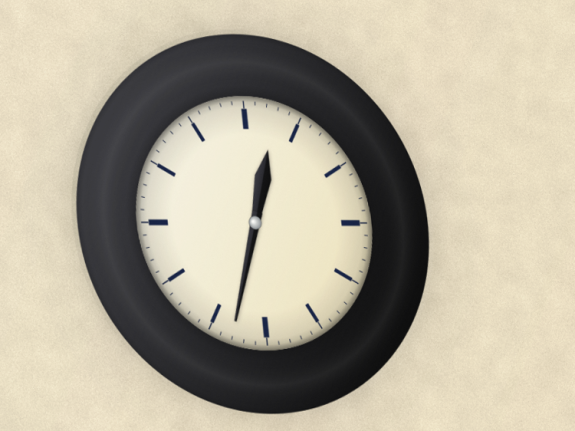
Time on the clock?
12:33
